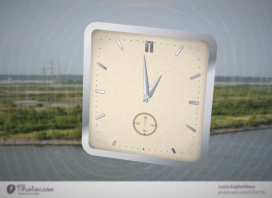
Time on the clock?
12:59
